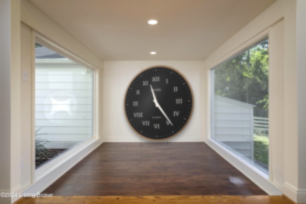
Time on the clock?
11:24
